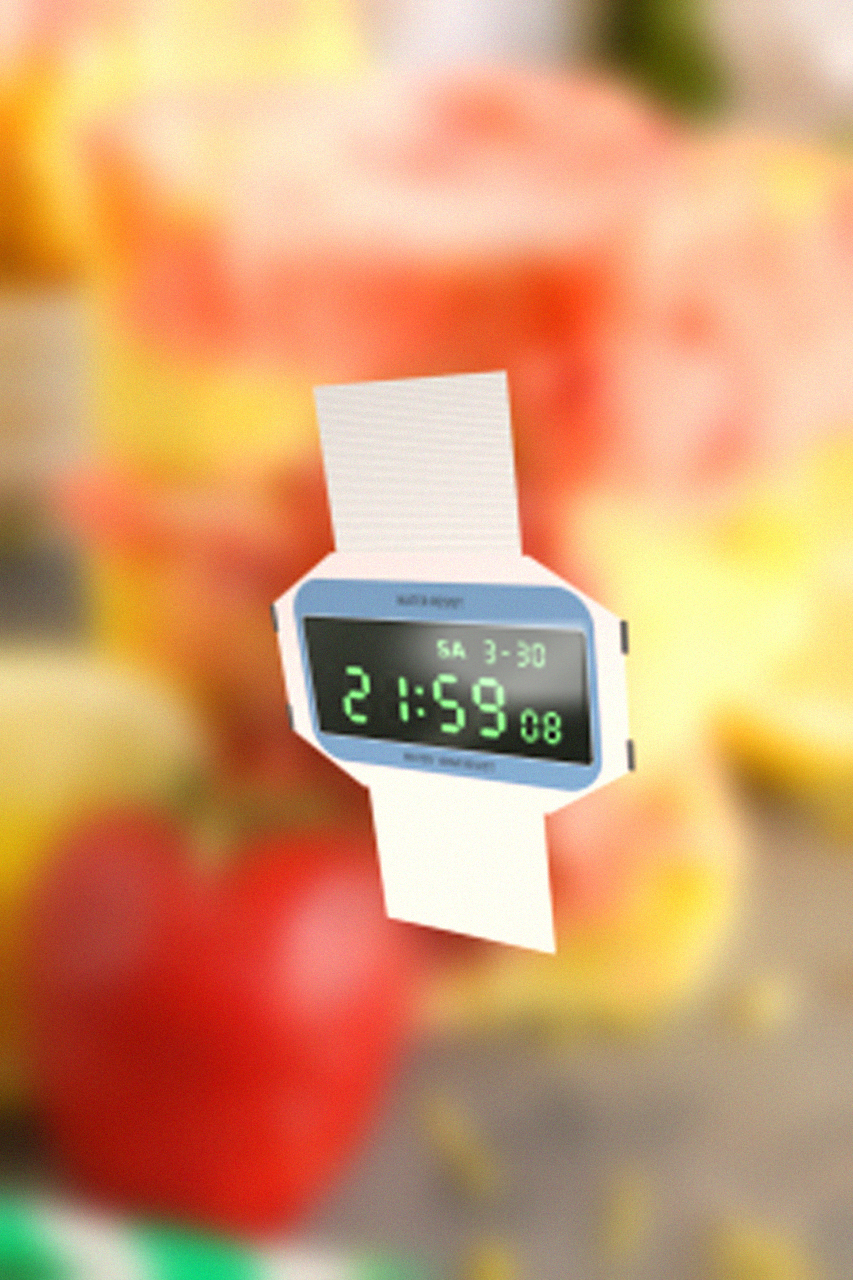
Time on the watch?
21:59:08
